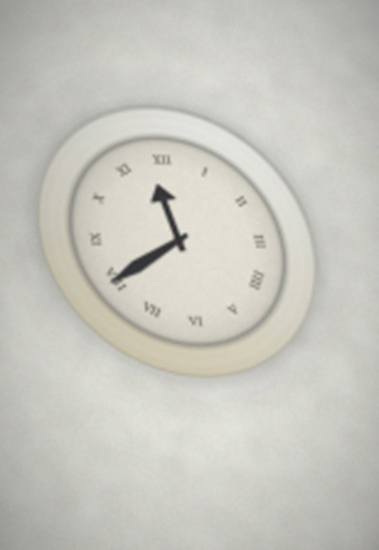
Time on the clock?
11:40
